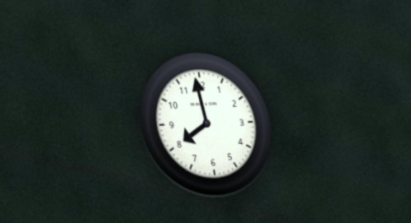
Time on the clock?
7:59
